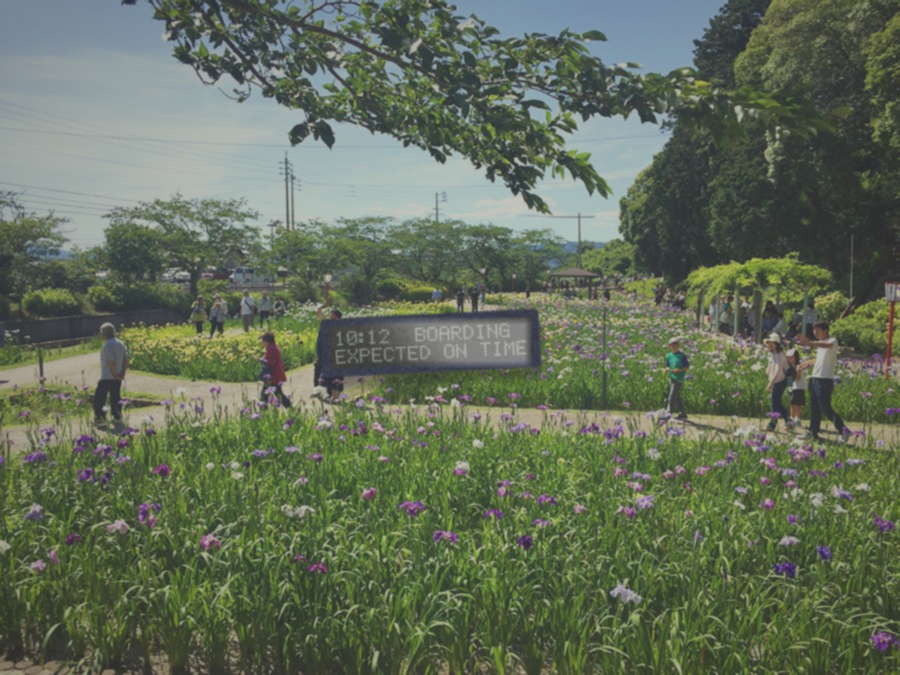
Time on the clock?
10:12
